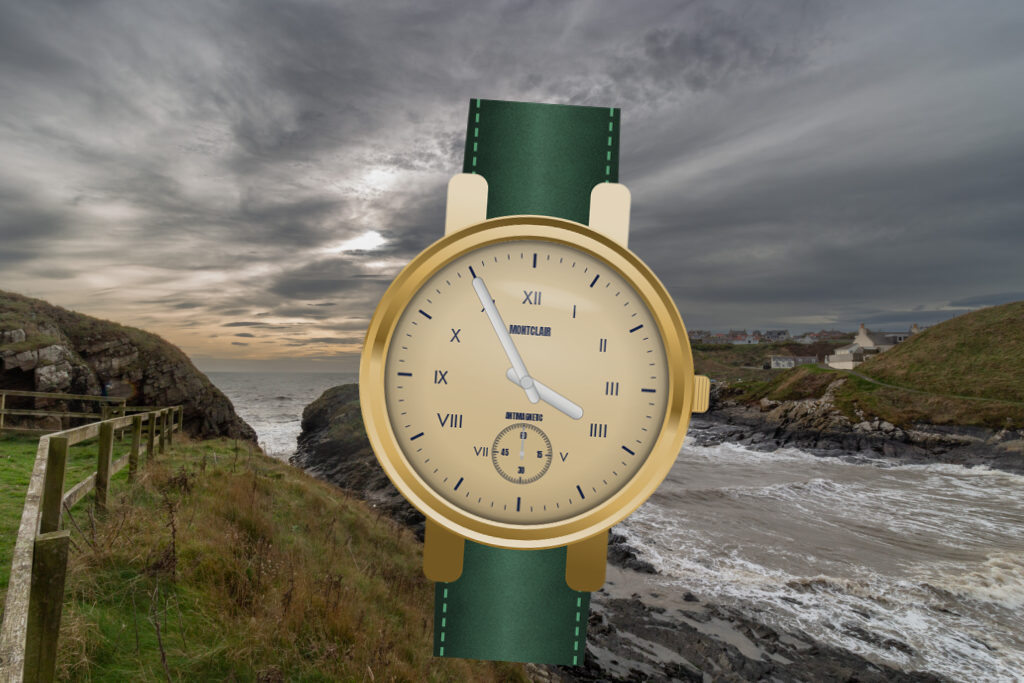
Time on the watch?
3:55
